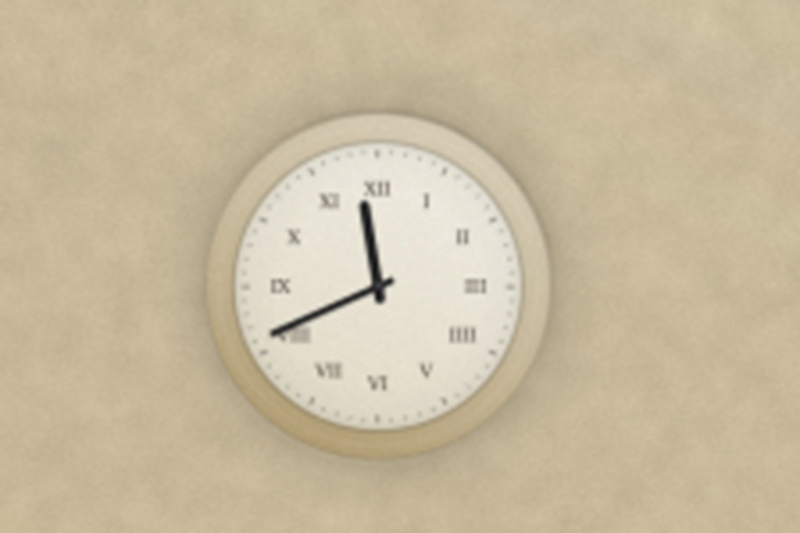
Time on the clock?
11:41
